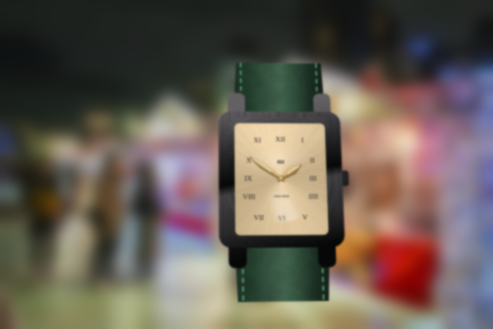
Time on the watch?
1:51
